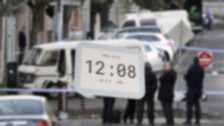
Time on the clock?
12:08
